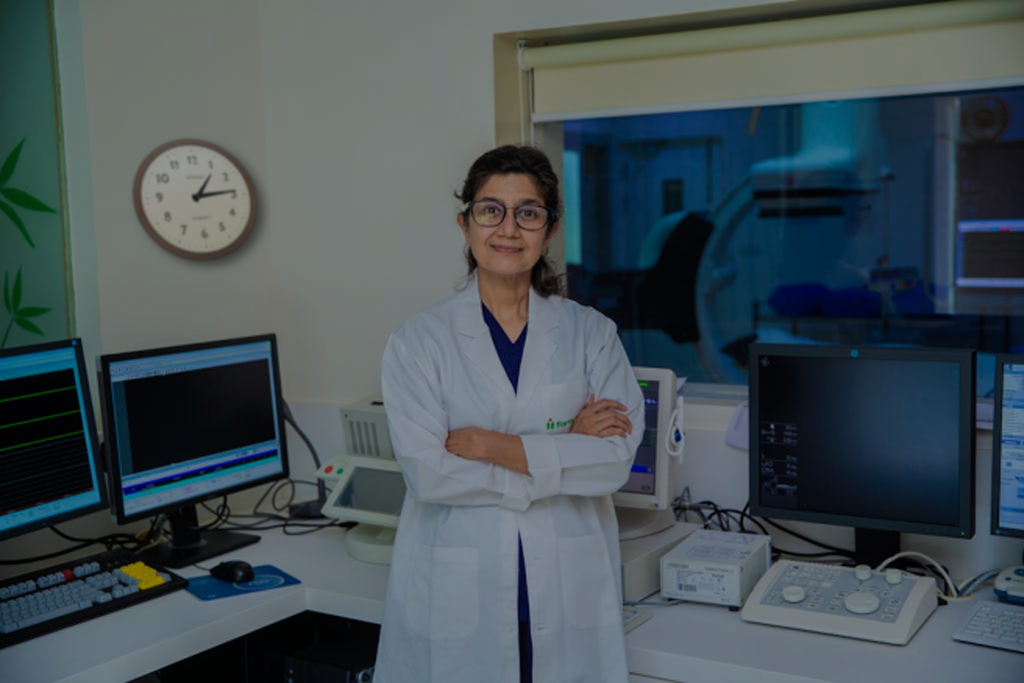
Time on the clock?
1:14
